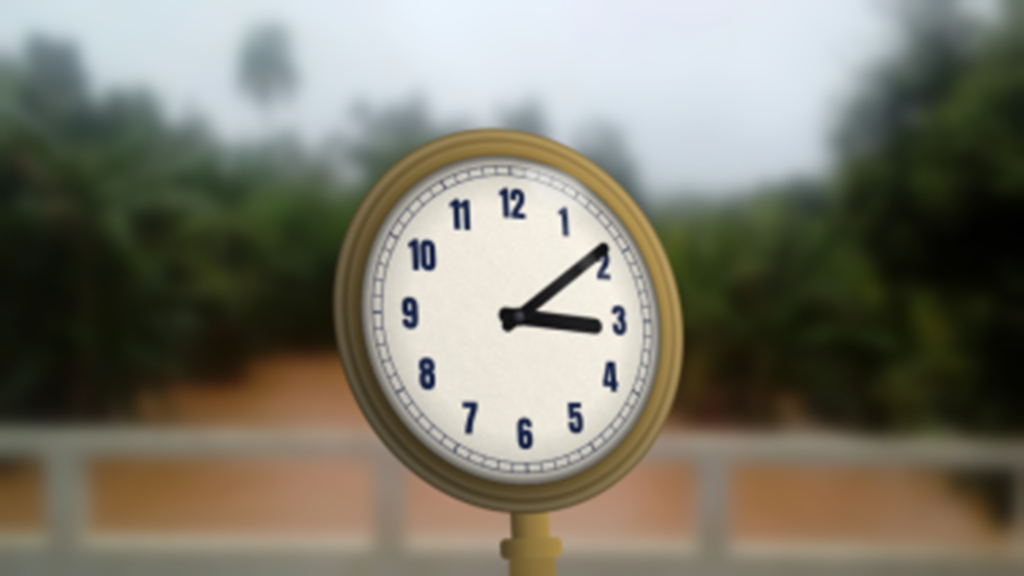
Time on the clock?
3:09
